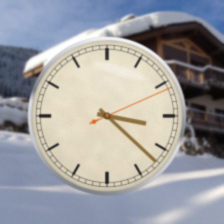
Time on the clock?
3:22:11
